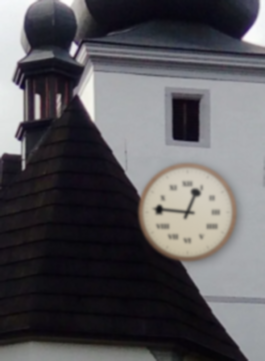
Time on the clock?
12:46
